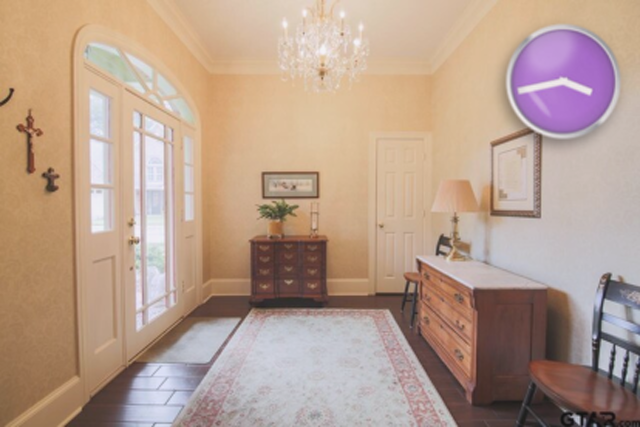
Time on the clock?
3:43
